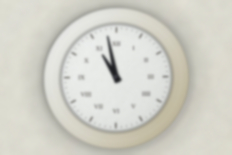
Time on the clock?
10:58
